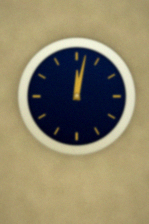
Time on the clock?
12:02
